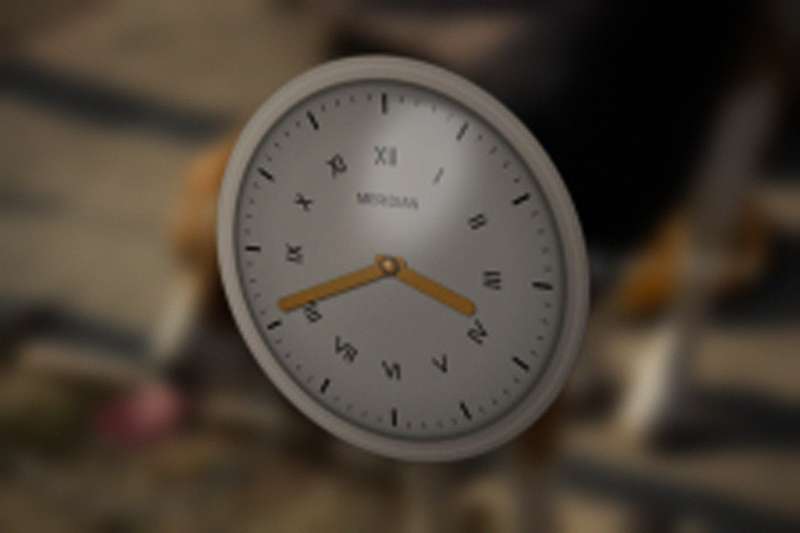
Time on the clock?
3:41
